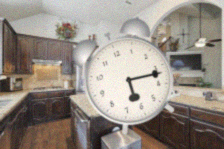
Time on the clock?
6:17
